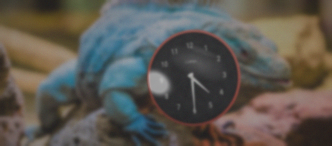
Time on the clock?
4:30
